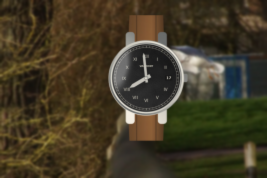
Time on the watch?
7:59
